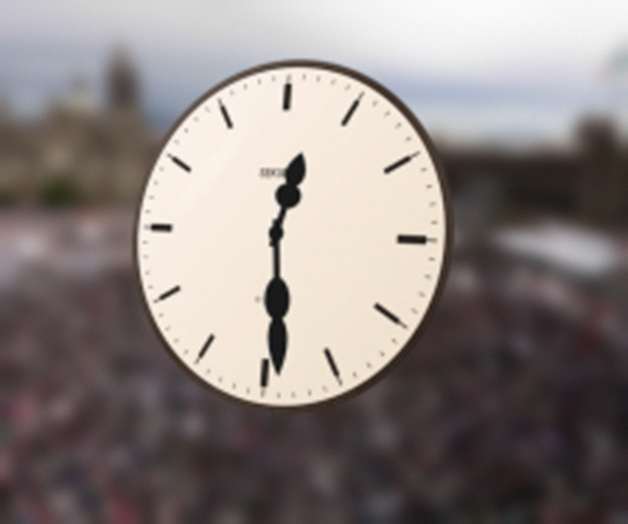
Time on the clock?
12:29
